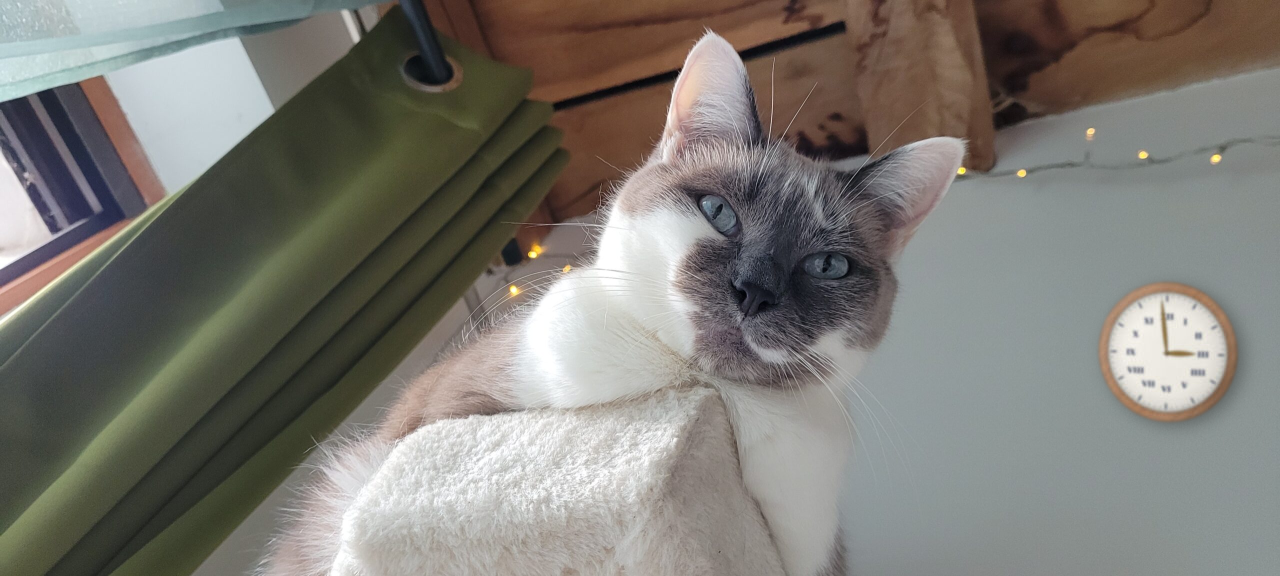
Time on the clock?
2:59
